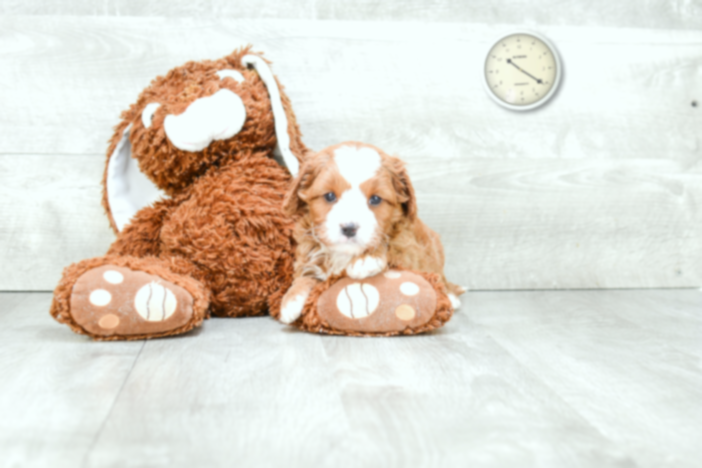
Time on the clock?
10:21
